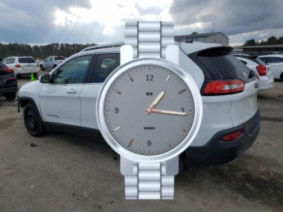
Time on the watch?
1:16
